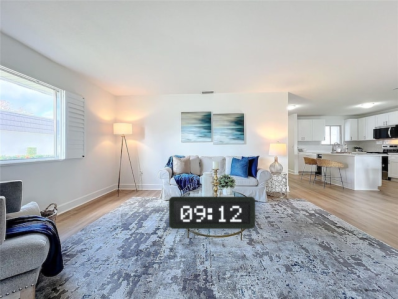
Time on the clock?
9:12
